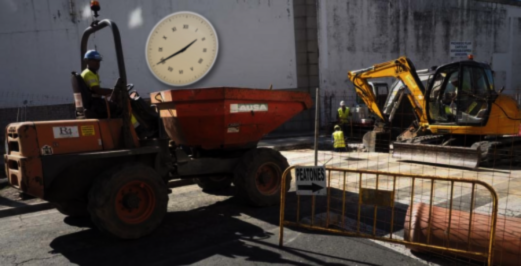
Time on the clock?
1:40
